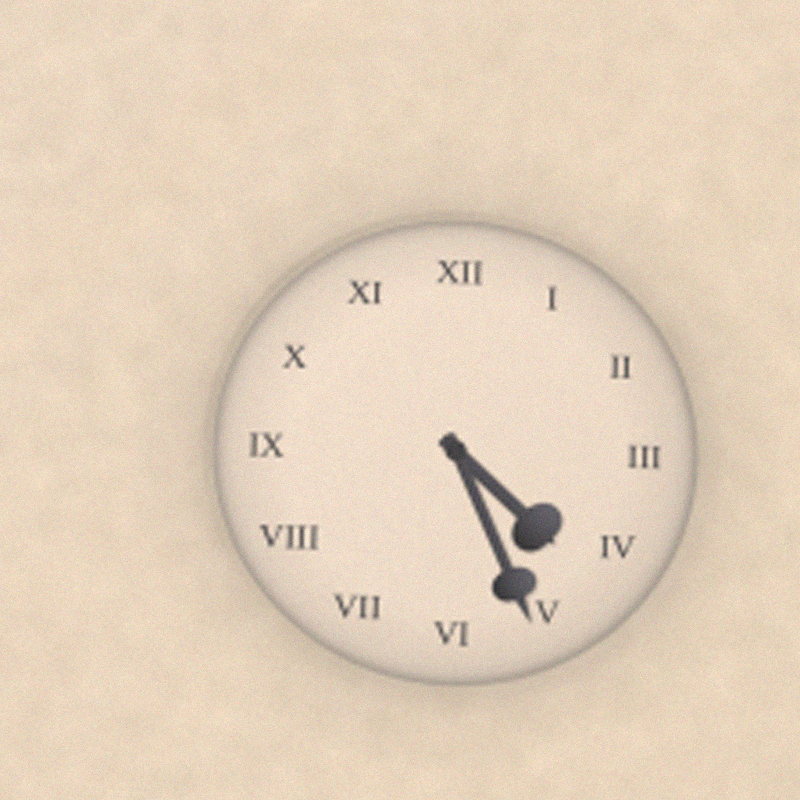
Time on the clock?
4:26
